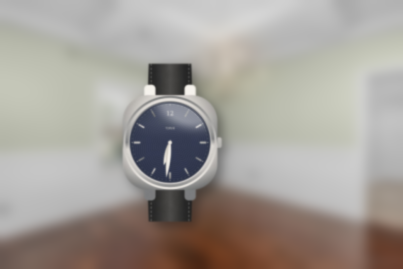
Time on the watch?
6:31
